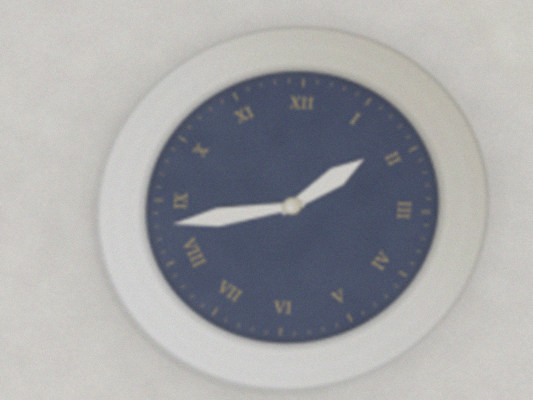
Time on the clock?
1:43
